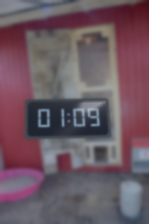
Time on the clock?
1:09
